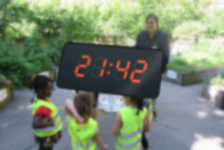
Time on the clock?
21:42
